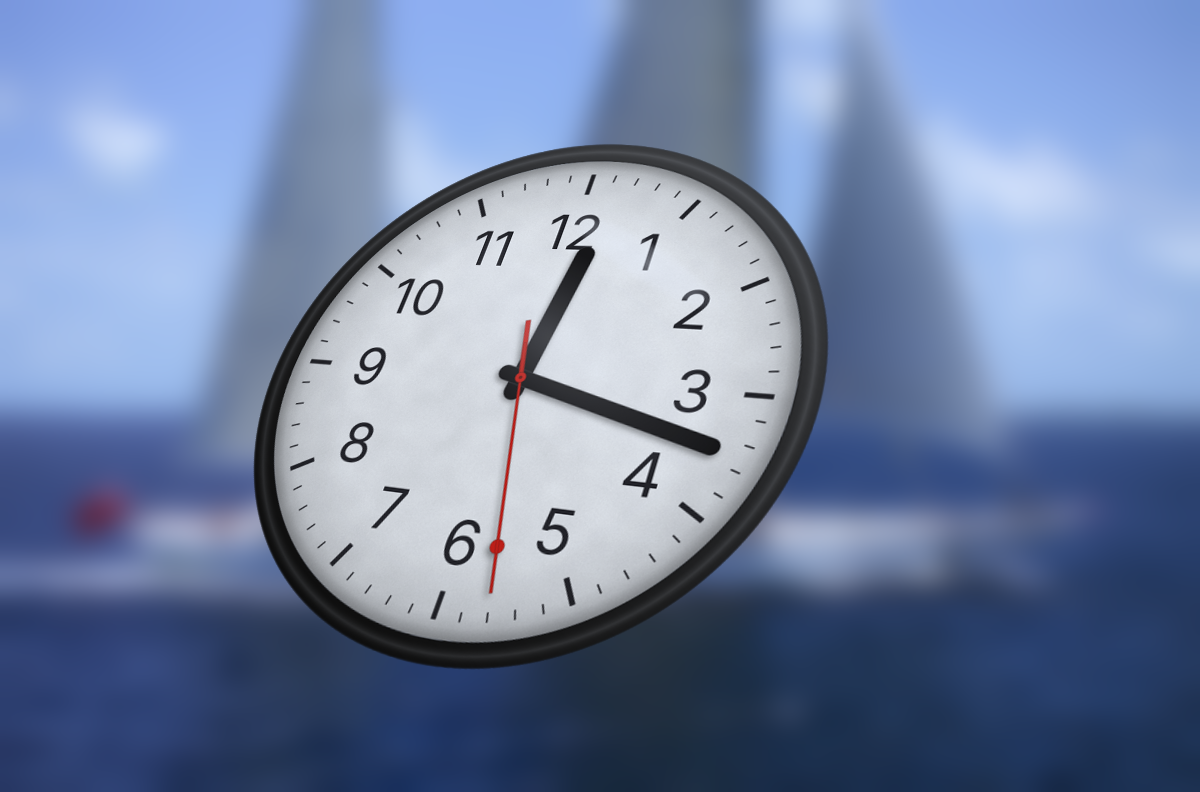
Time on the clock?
12:17:28
